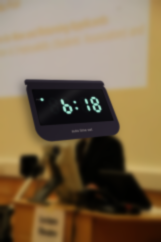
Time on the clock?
6:18
